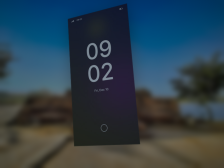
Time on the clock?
9:02
